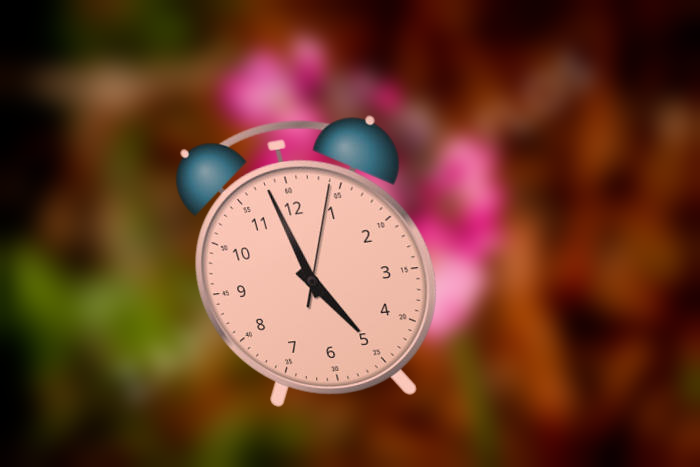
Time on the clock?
4:58:04
